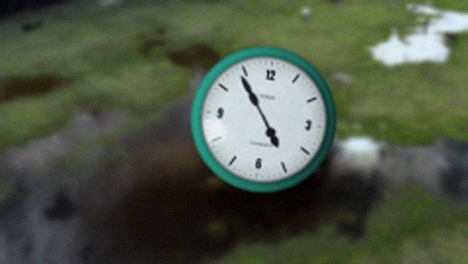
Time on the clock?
4:54
